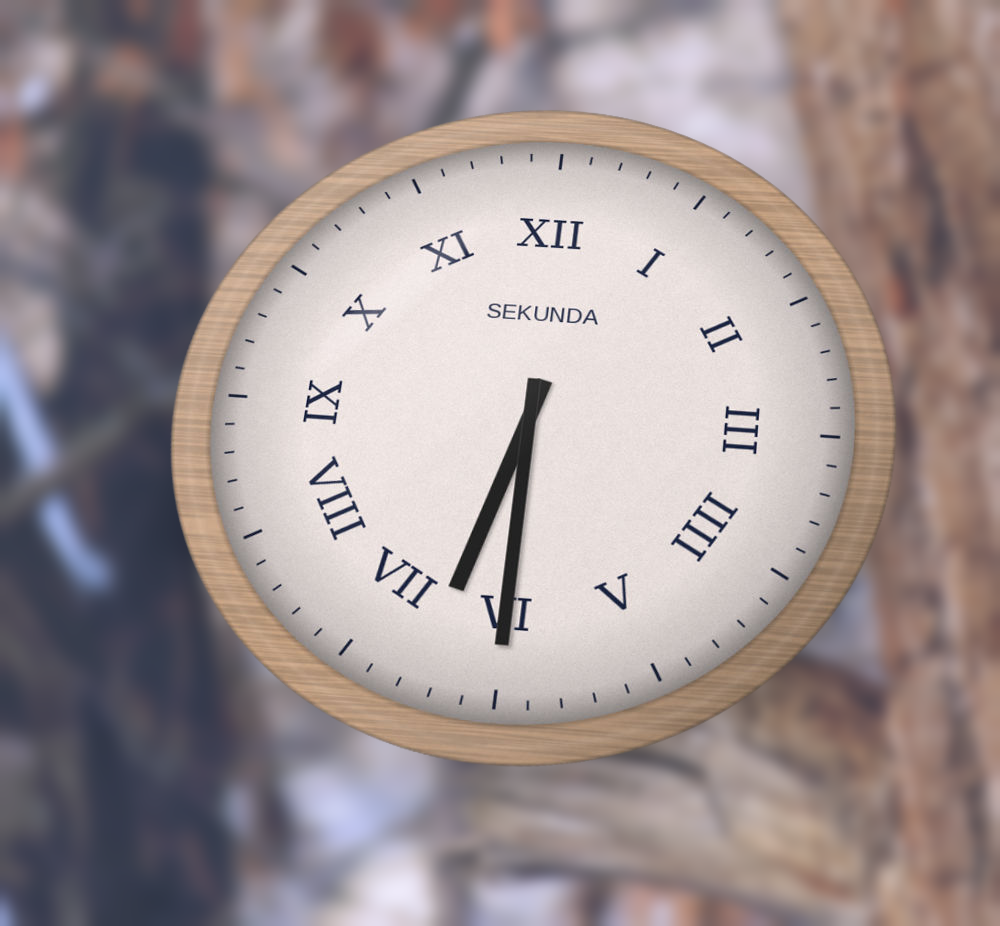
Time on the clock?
6:30
